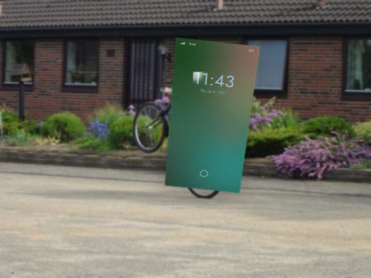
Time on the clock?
11:43
